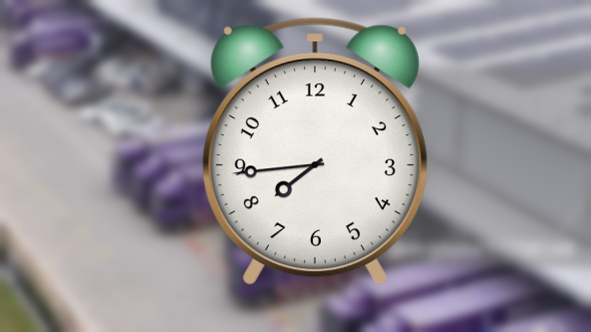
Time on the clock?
7:44
